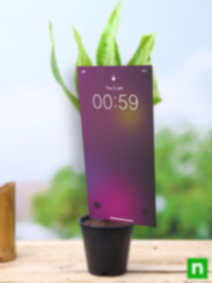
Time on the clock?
0:59
